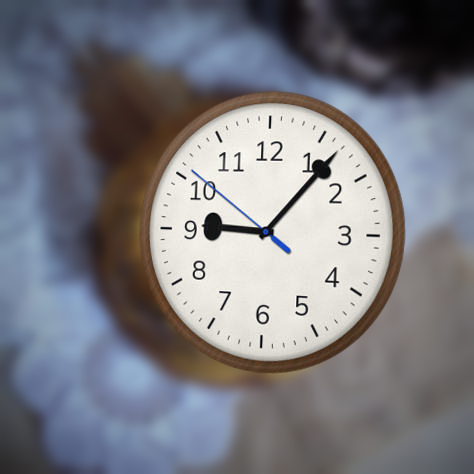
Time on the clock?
9:06:51
